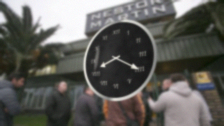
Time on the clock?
8:20
